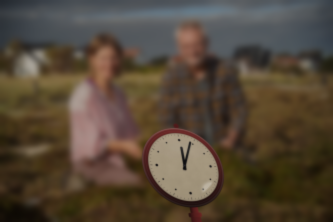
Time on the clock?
12:04
